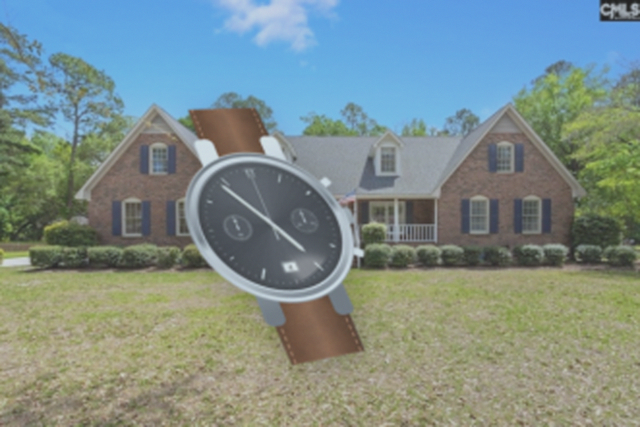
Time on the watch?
4:54
